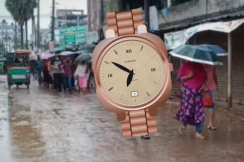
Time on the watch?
6:51
